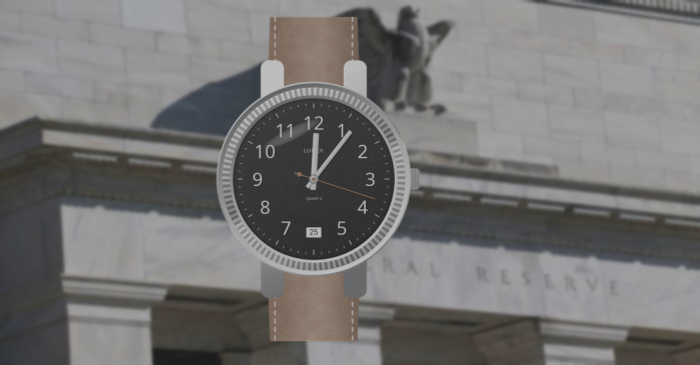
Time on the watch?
12:06:18
